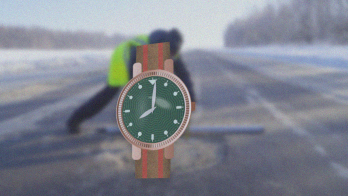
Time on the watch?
8:01
